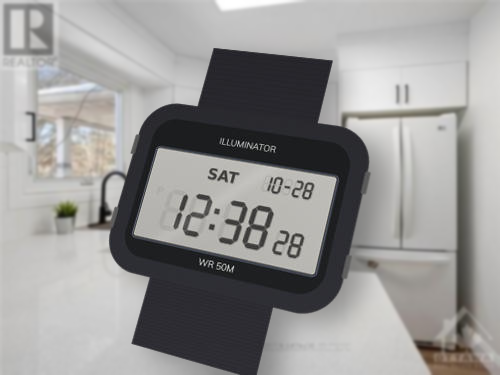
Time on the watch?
12:38:28
